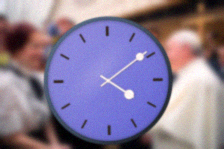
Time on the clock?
4:09
